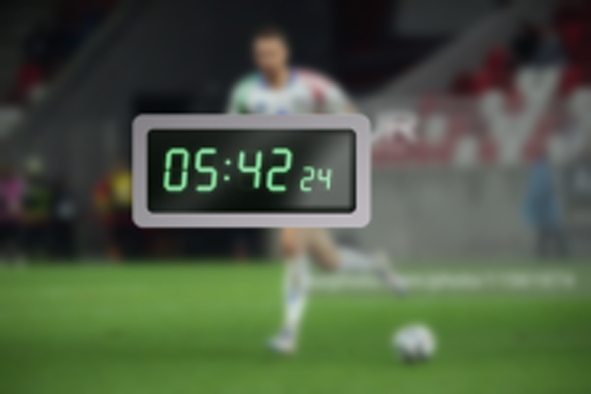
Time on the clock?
5:42:24
